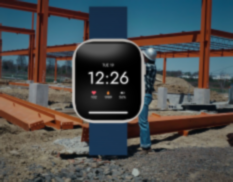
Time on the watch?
12:26
